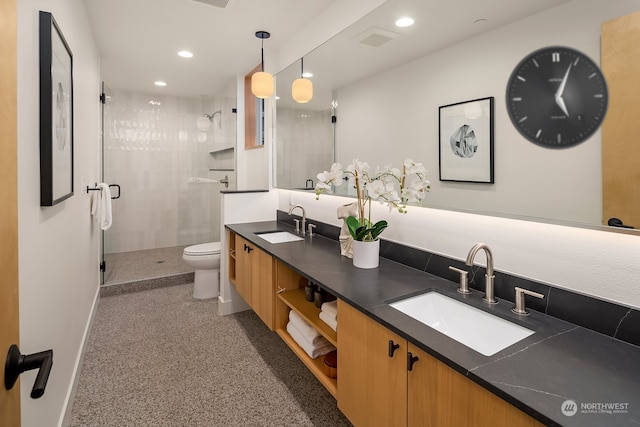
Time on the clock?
5:04
